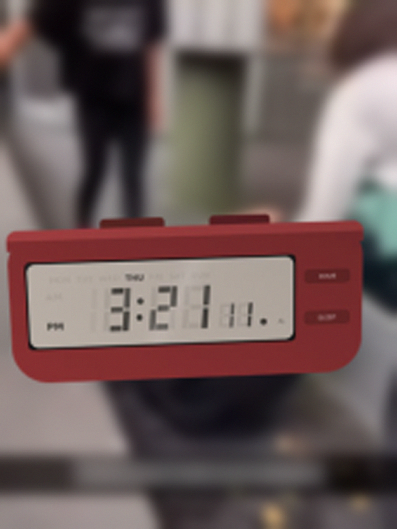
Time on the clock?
3:21:11
